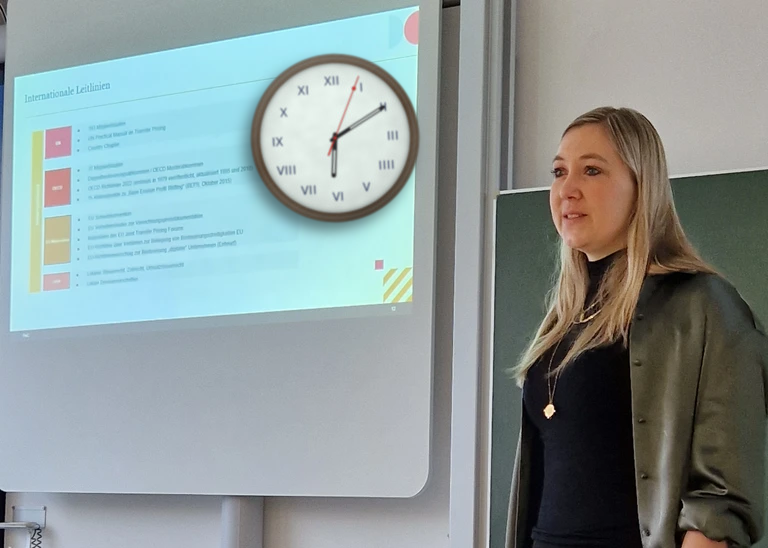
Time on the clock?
6:10:04
